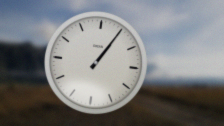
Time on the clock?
1:05
